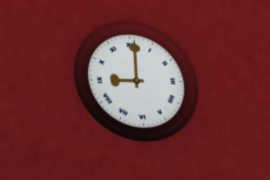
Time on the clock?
9:01
